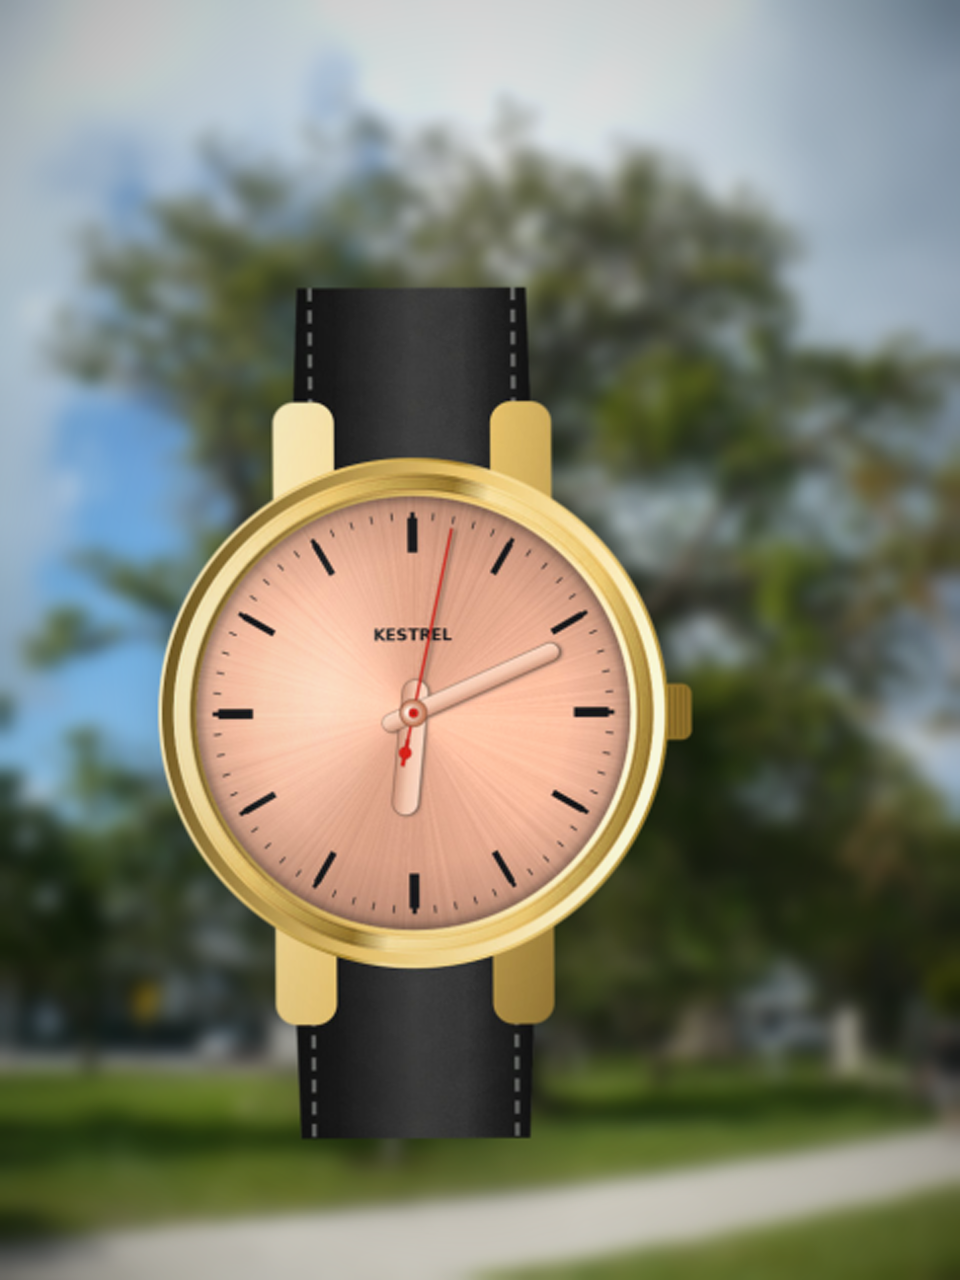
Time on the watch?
6:11:02
